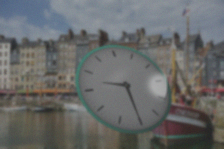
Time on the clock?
9:30
